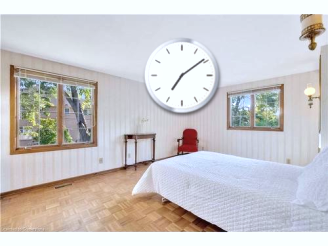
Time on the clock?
7:09
